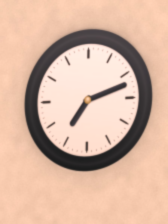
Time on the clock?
7:12
